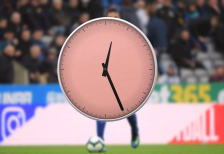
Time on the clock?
12:26
